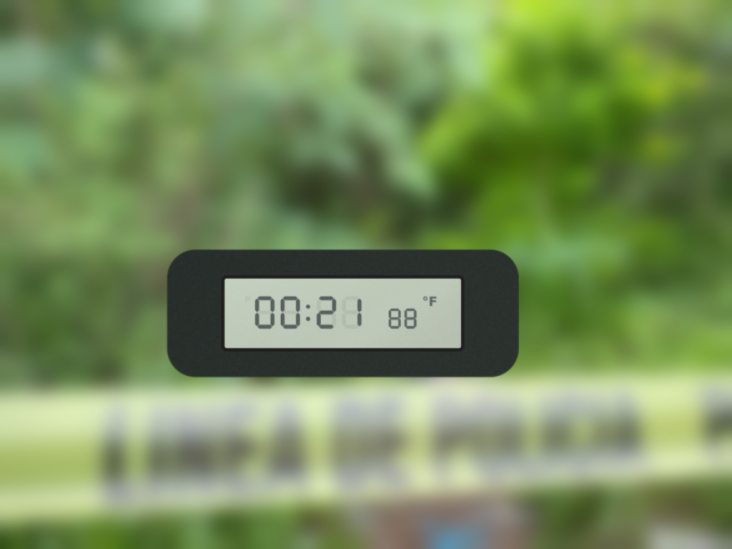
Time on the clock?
0:21
